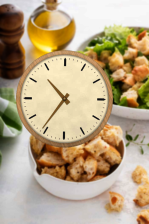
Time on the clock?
10:36
